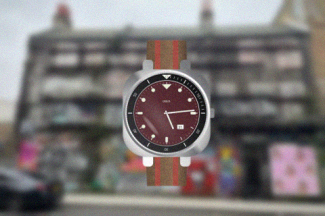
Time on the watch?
5:14
